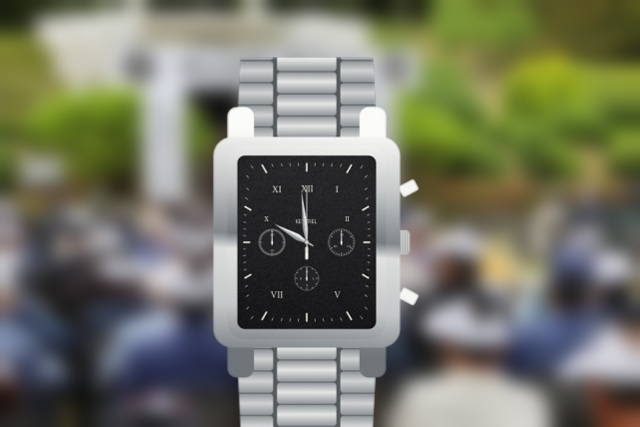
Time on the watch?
9:59
